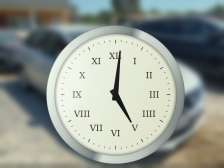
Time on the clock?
5:01
